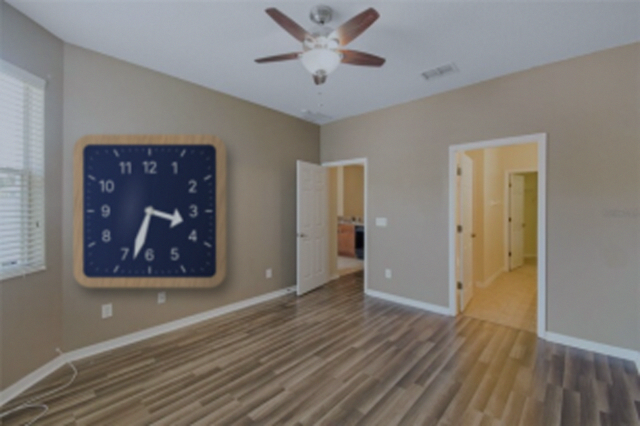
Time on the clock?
3:33
